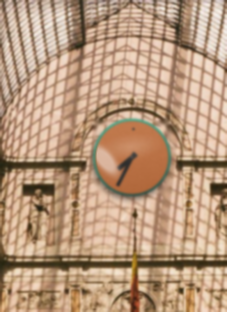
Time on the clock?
7:34
